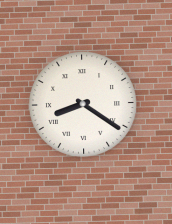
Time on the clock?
8:21
